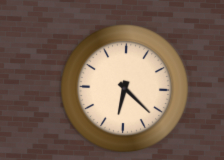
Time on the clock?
6:22
